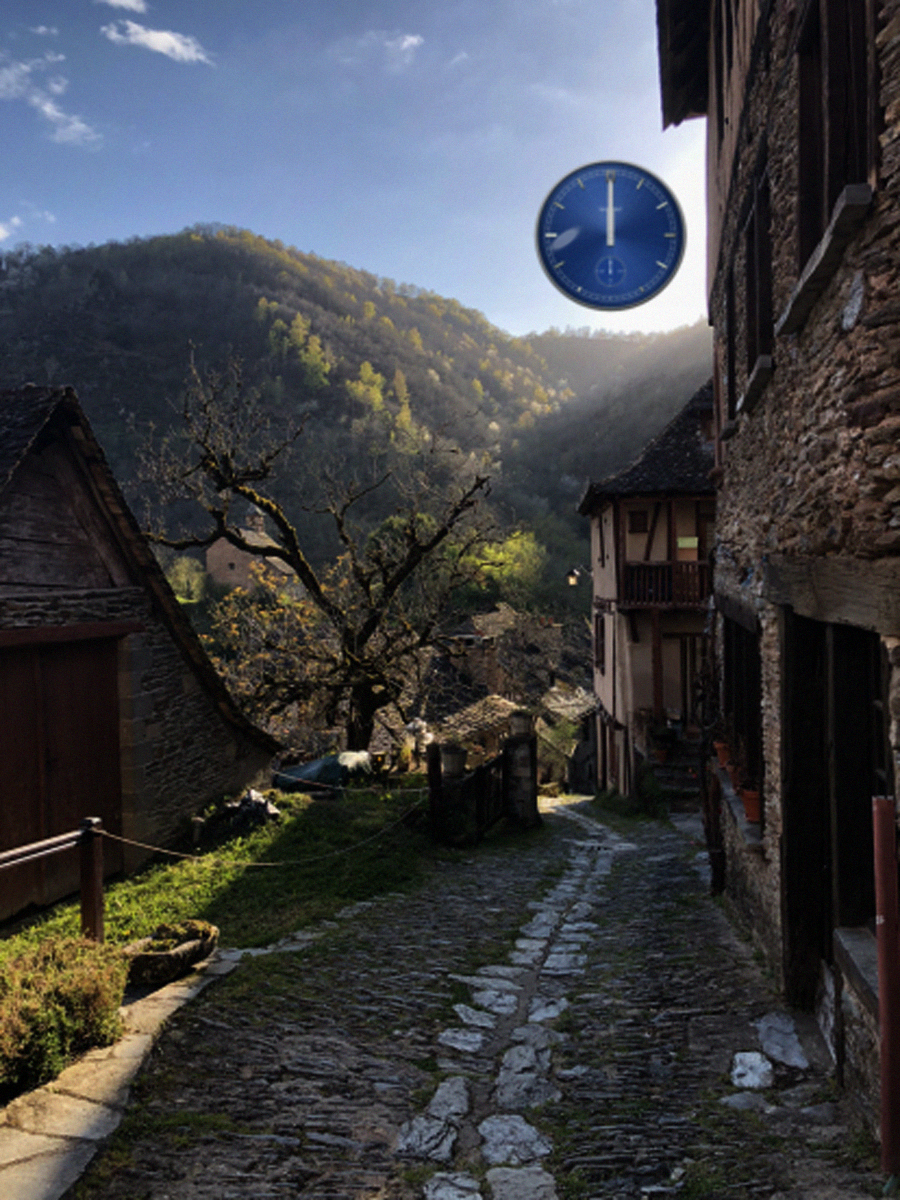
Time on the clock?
12:00
